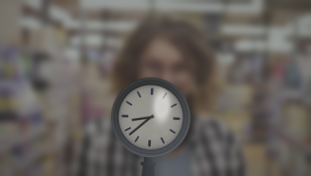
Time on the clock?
8:38
